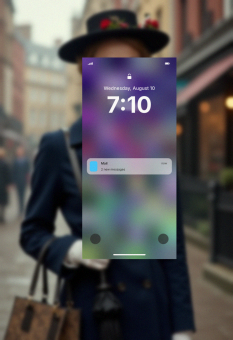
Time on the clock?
7:10
